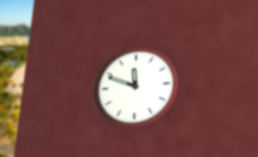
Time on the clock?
11:49
